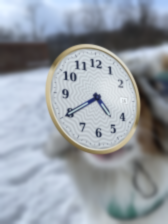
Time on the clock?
4:40
